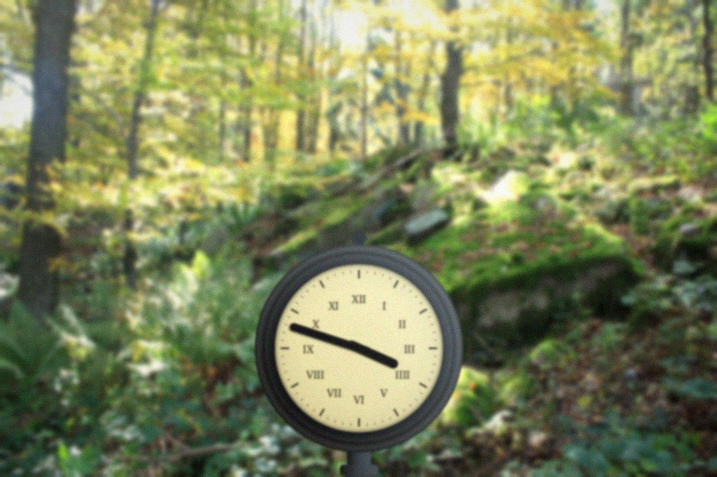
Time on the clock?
3:48
